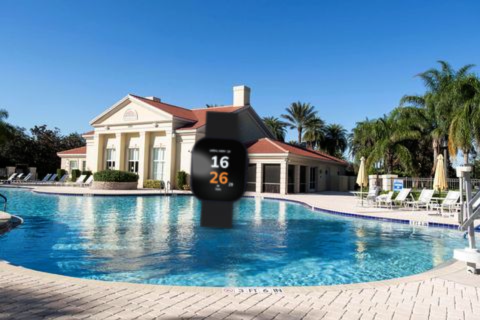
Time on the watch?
16:26
